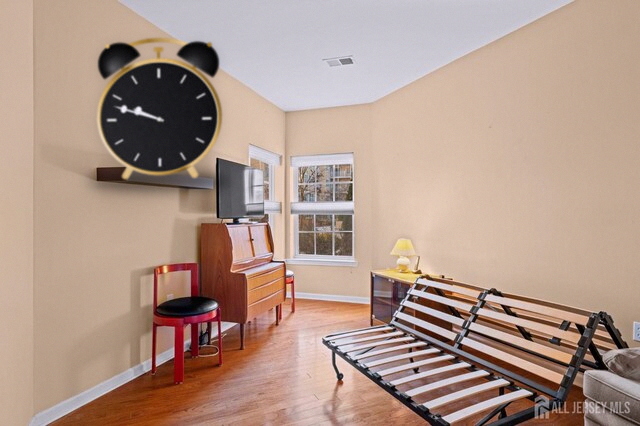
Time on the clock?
9:48
